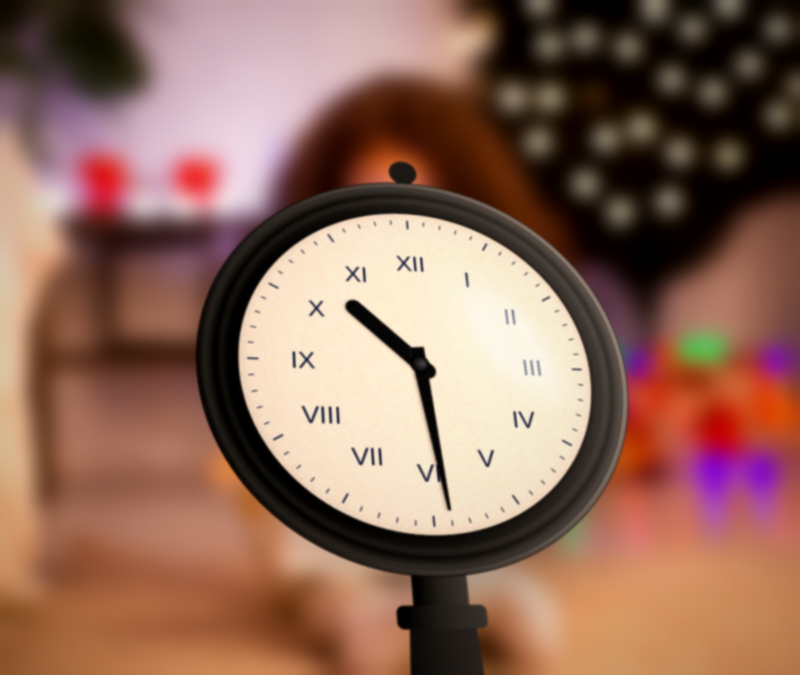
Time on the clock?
10:29
